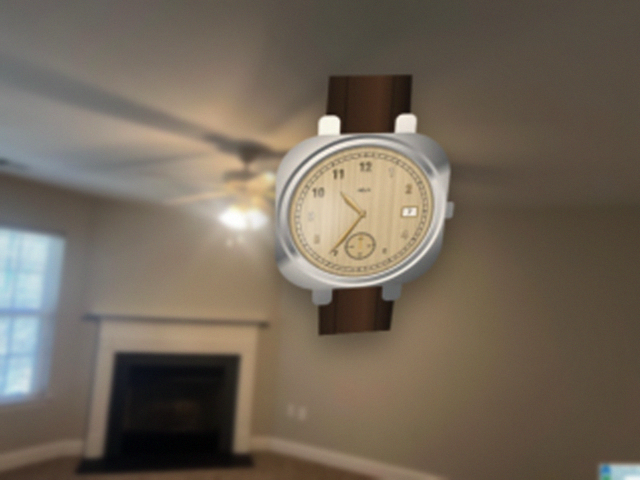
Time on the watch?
10:36
